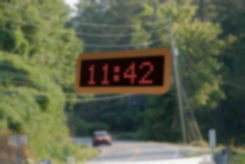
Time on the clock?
11:42
